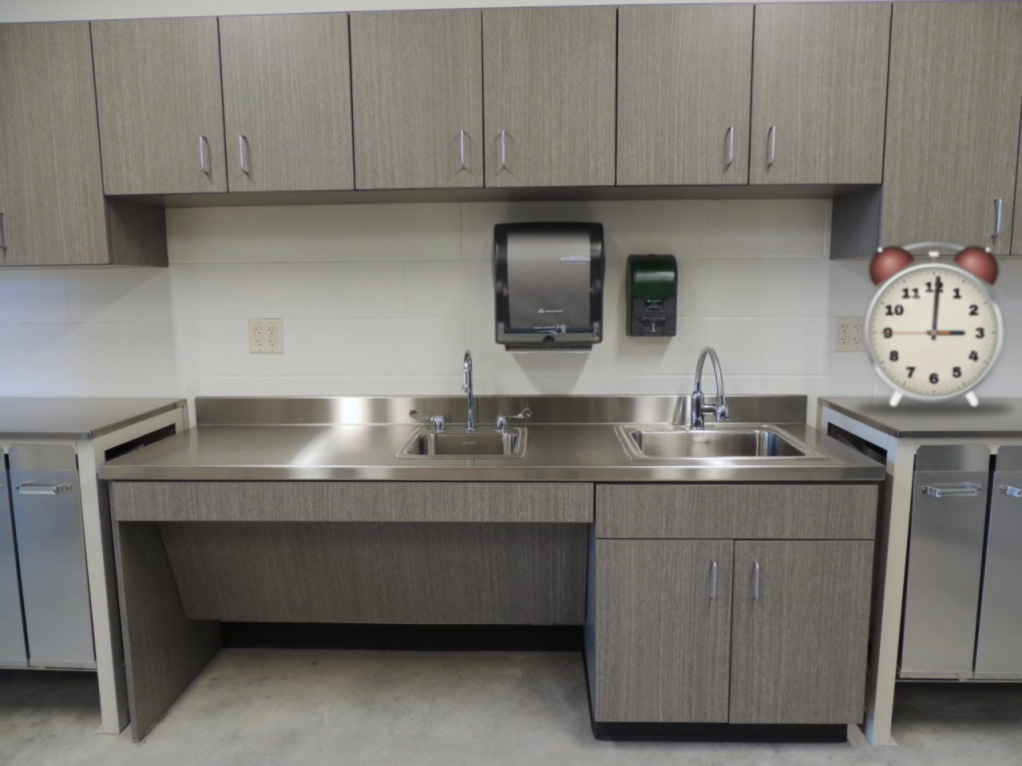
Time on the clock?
3:00:45
